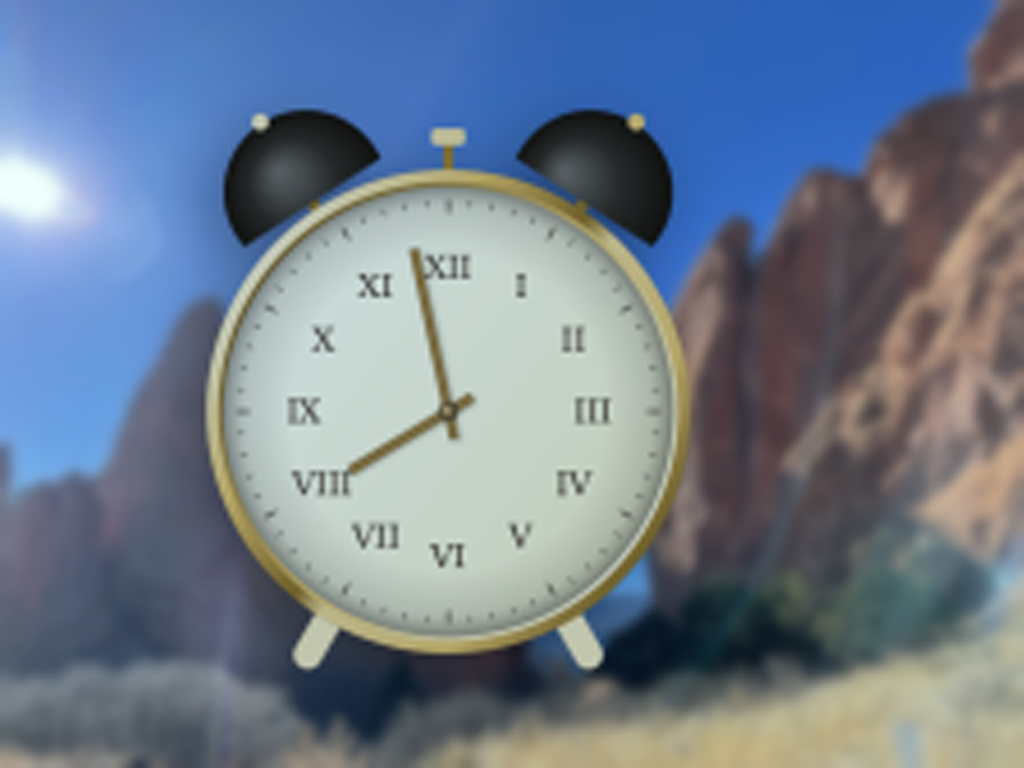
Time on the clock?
7:58
